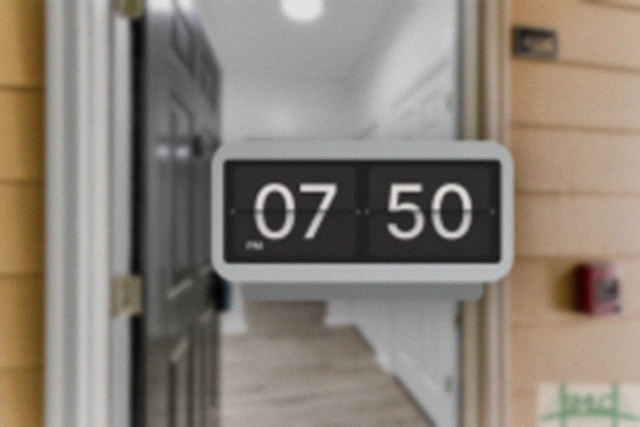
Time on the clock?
7:50
